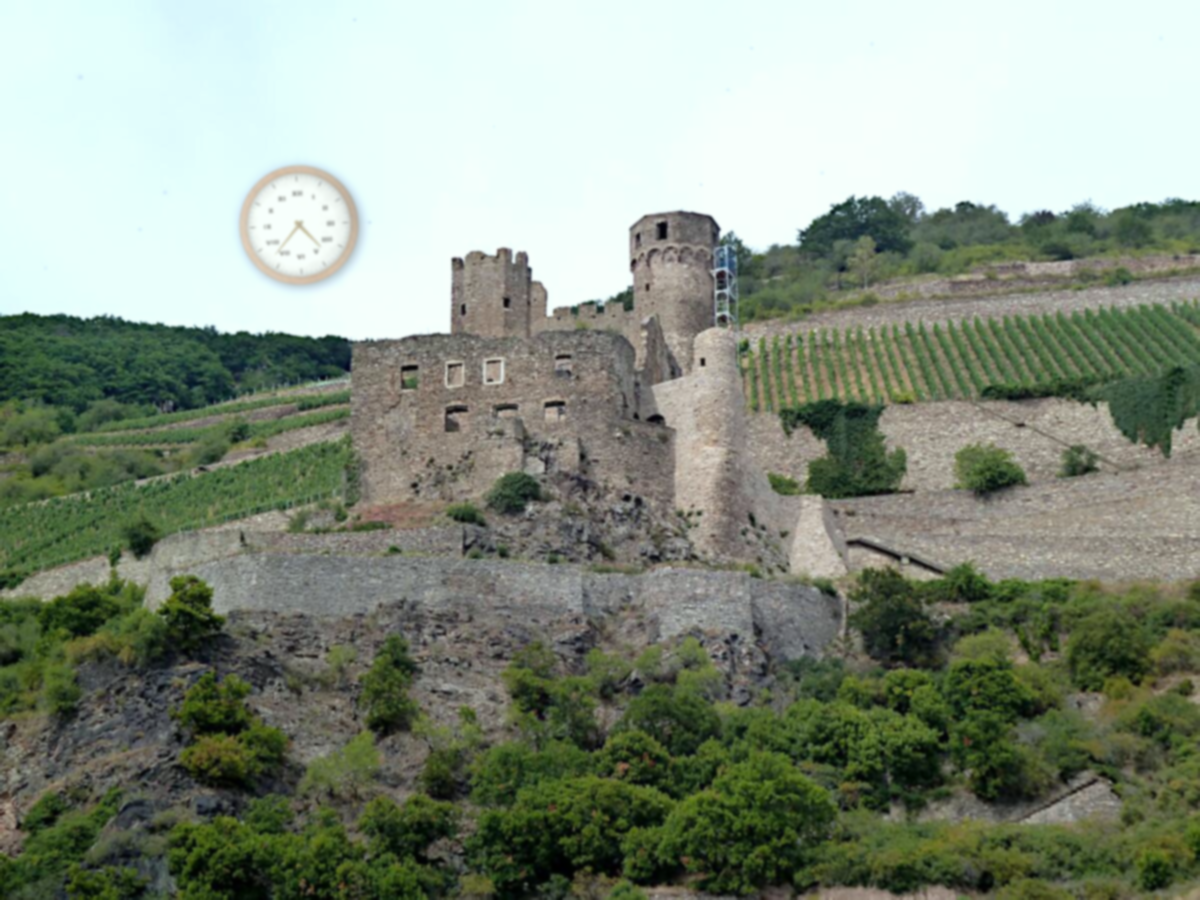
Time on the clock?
4:37
